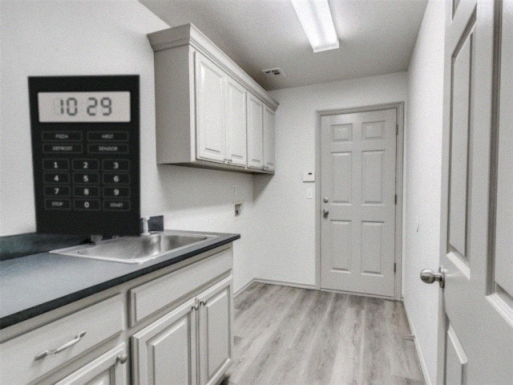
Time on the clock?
10:29
